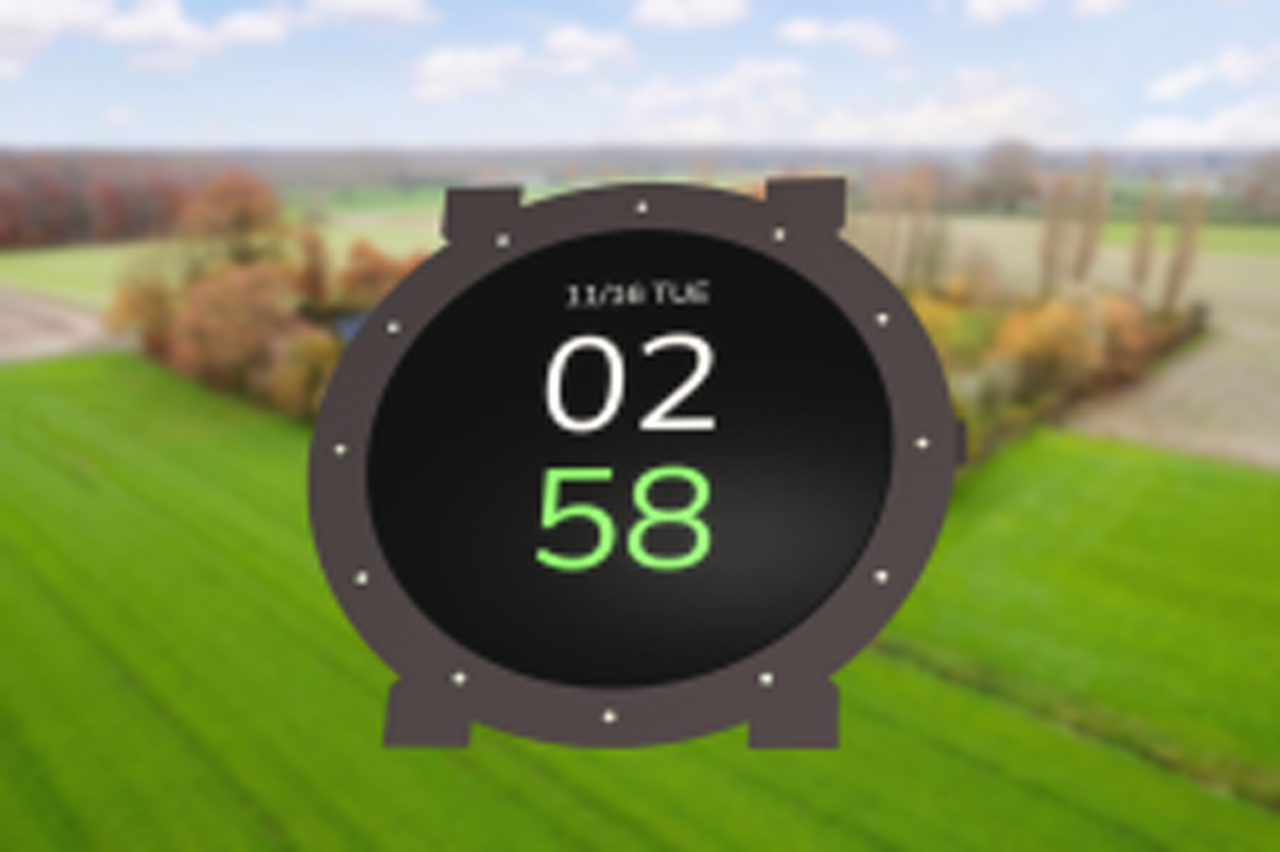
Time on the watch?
2:58
